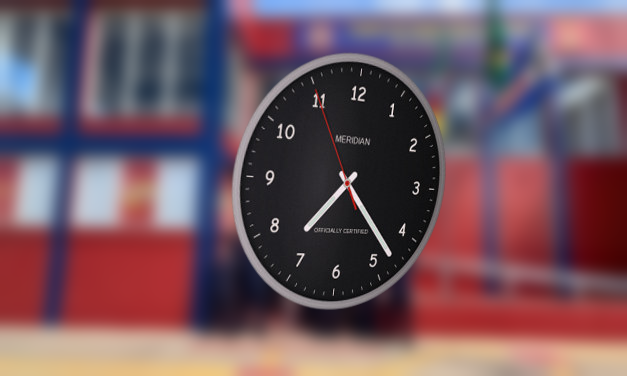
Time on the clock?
7:22:55
